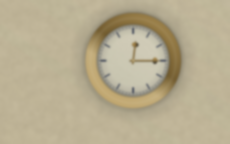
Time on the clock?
12:15
